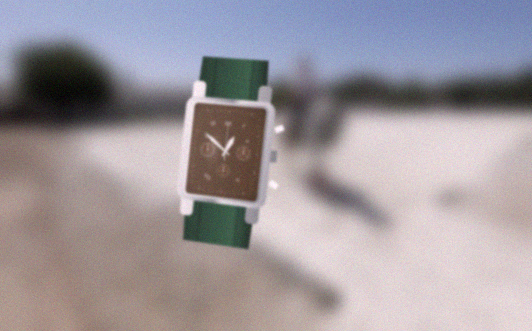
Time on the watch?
12:51
